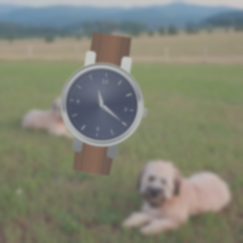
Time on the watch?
11:20
